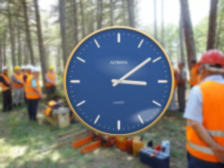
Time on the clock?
3:09
